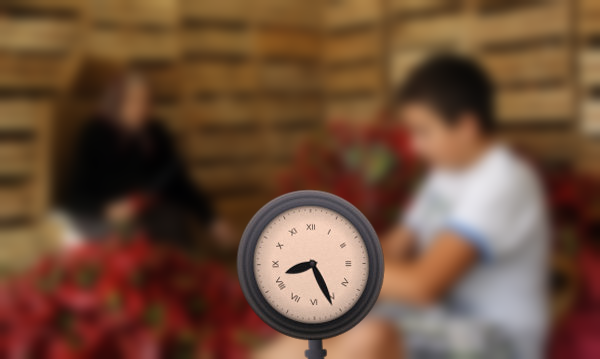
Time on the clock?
8:26
